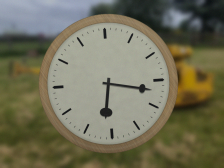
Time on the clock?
6:17
